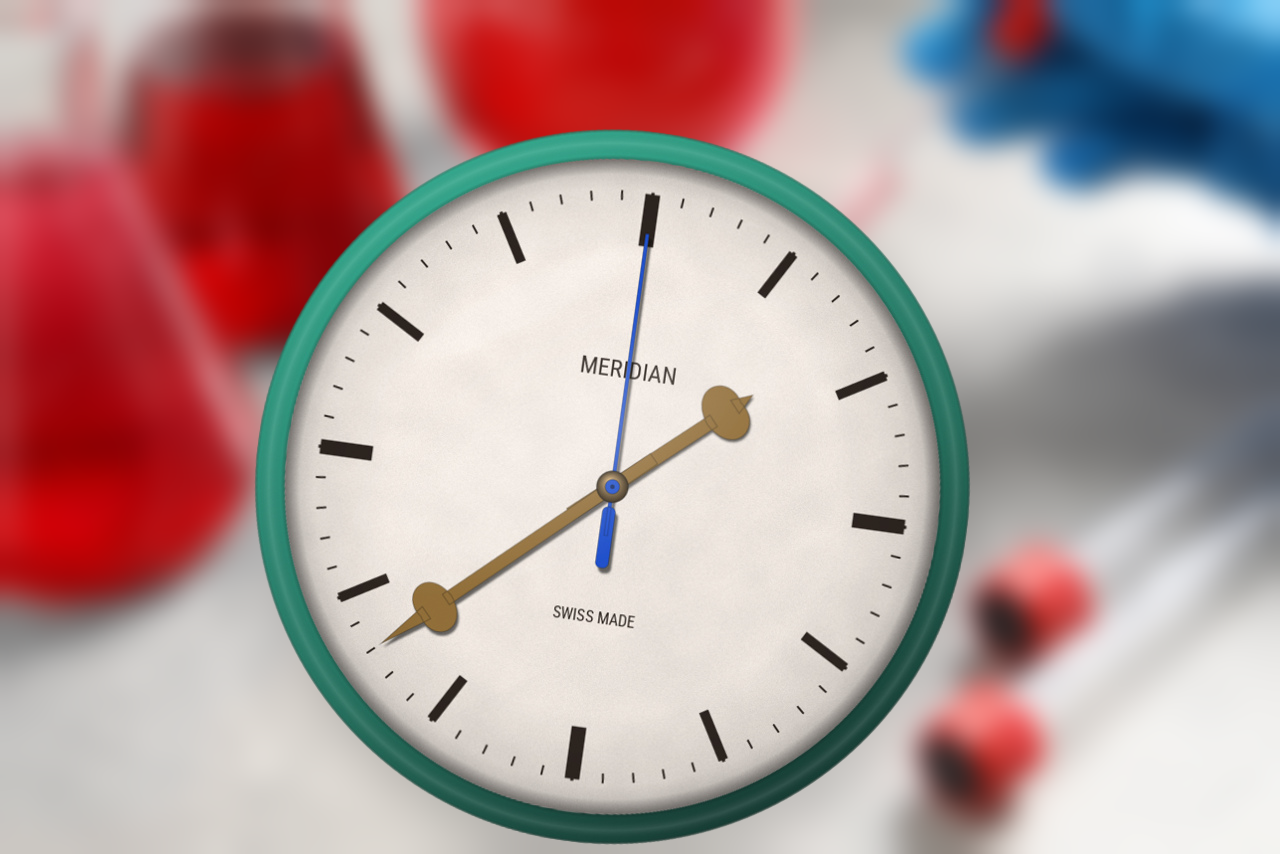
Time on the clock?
1:38:00
